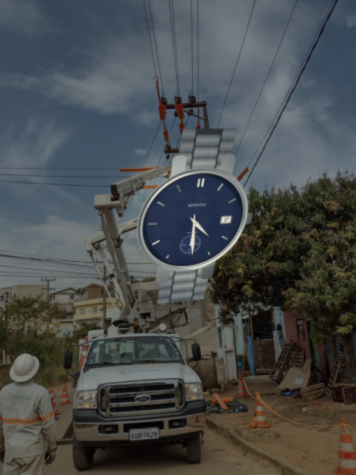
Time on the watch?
4:29
